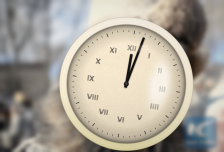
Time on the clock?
12:02
